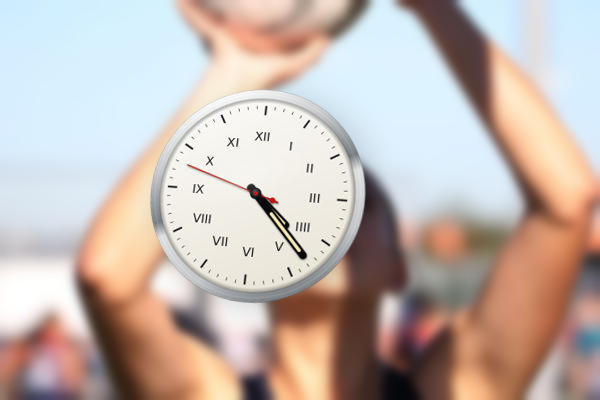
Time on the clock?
4:22:48
